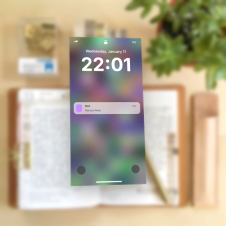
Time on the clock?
22:01
